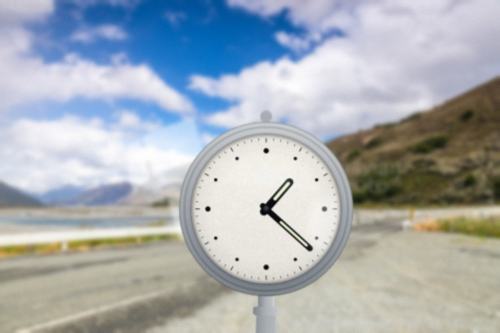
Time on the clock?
1:22
